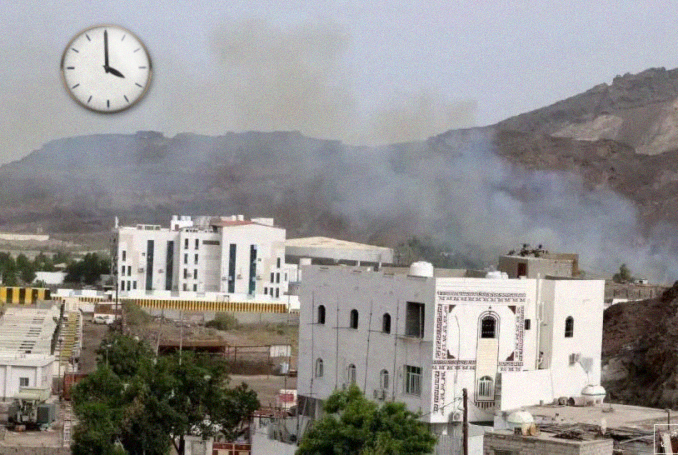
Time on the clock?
4:00
